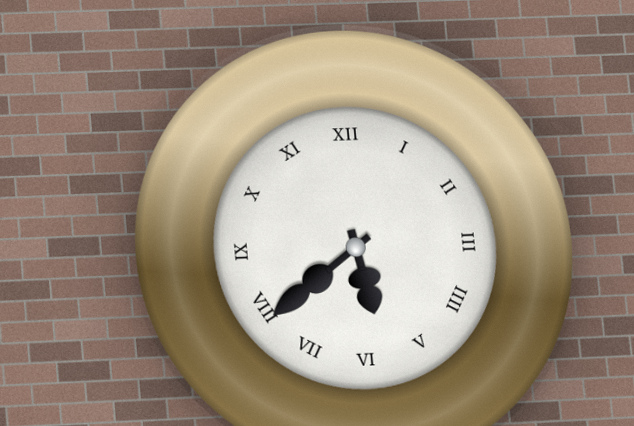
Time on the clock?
5:39
